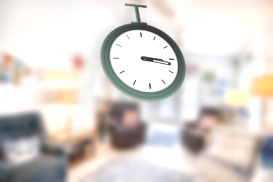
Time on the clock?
3:17
